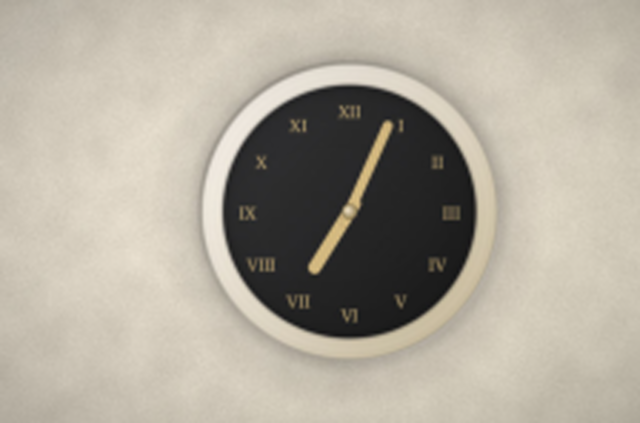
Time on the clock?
7:04
